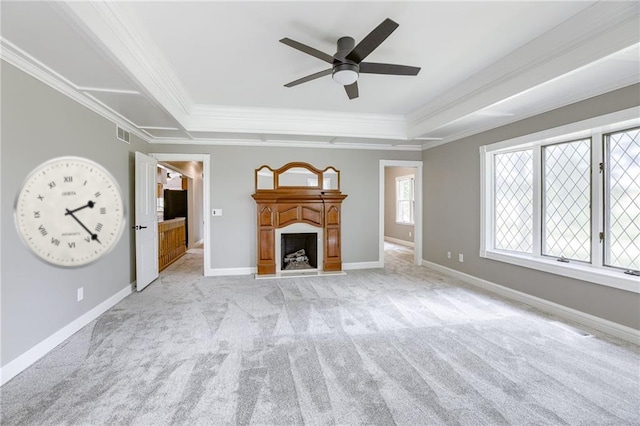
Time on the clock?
2:23
